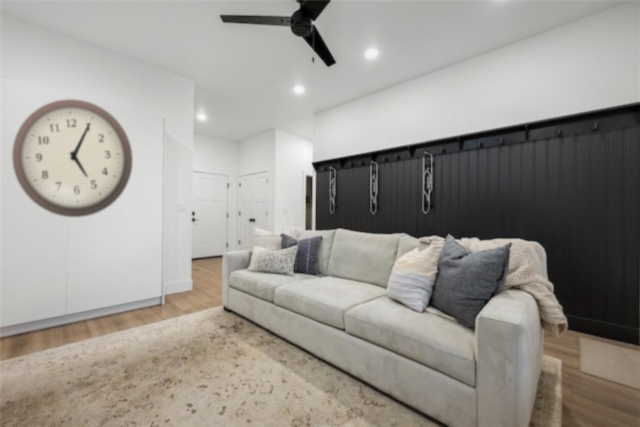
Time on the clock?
5:05
